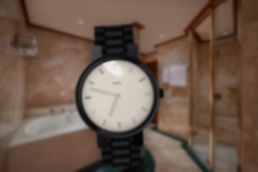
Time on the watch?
6:48
